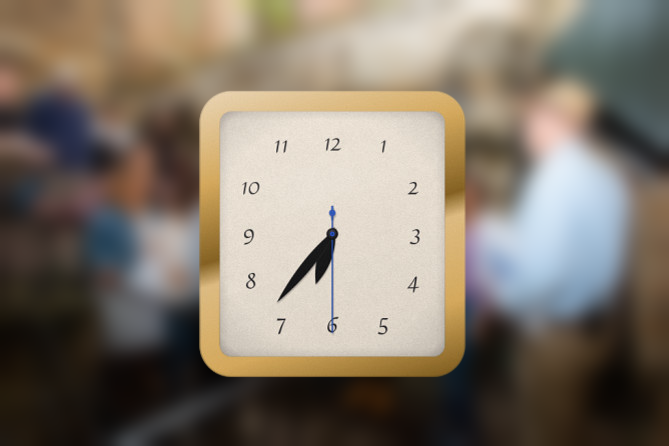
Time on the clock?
6:36:30
